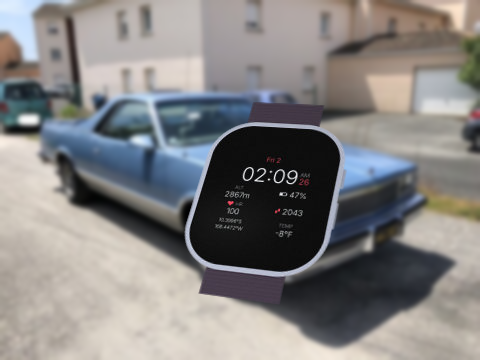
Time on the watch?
2:09:26
